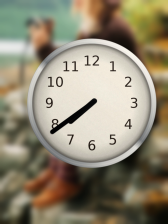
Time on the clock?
7:39
